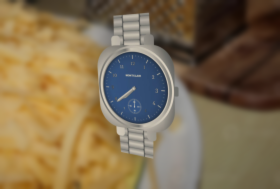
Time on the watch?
7:39
